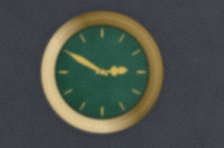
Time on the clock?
2:50
